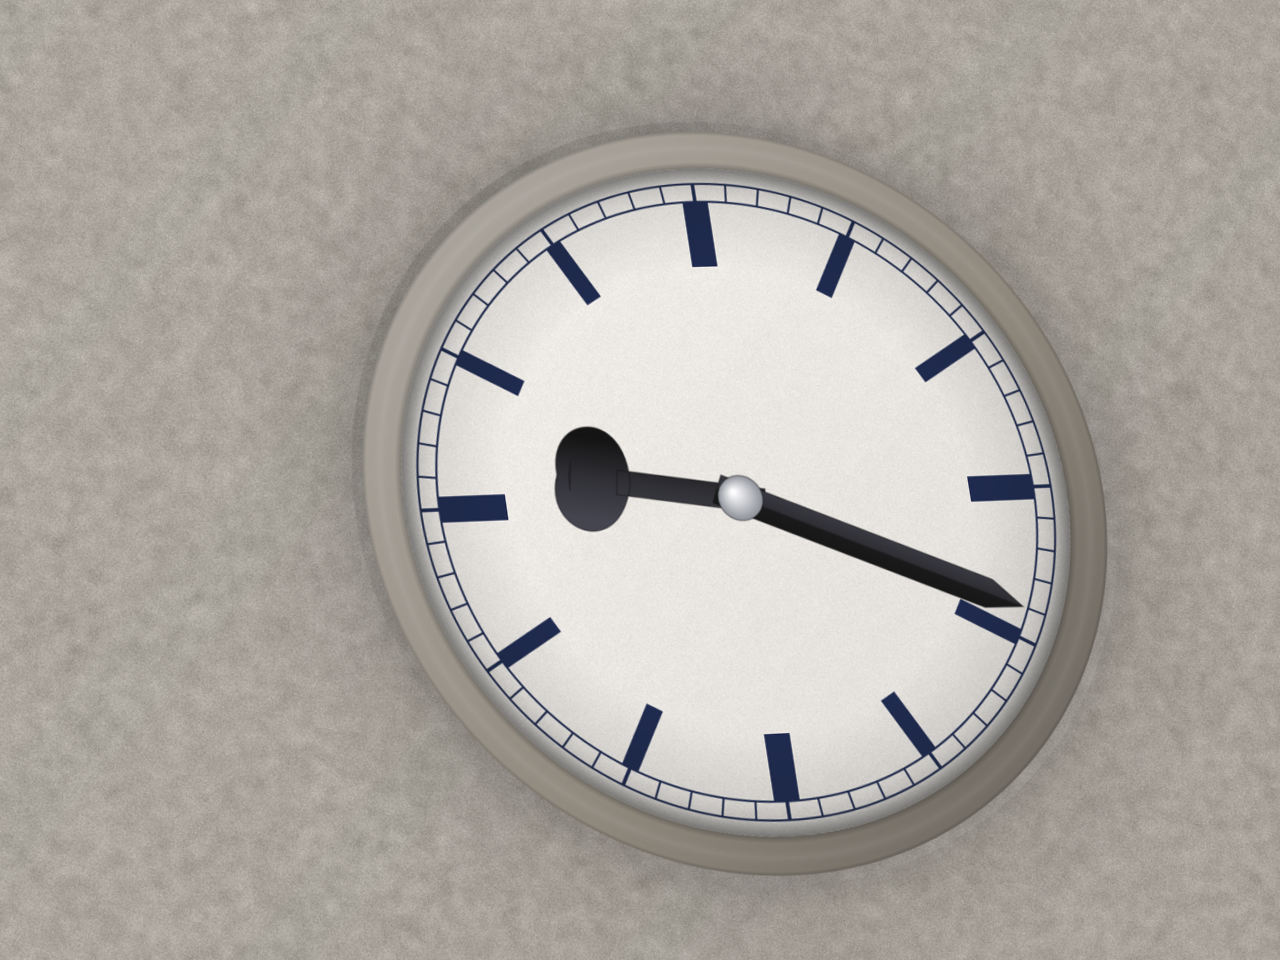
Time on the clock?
9:19
